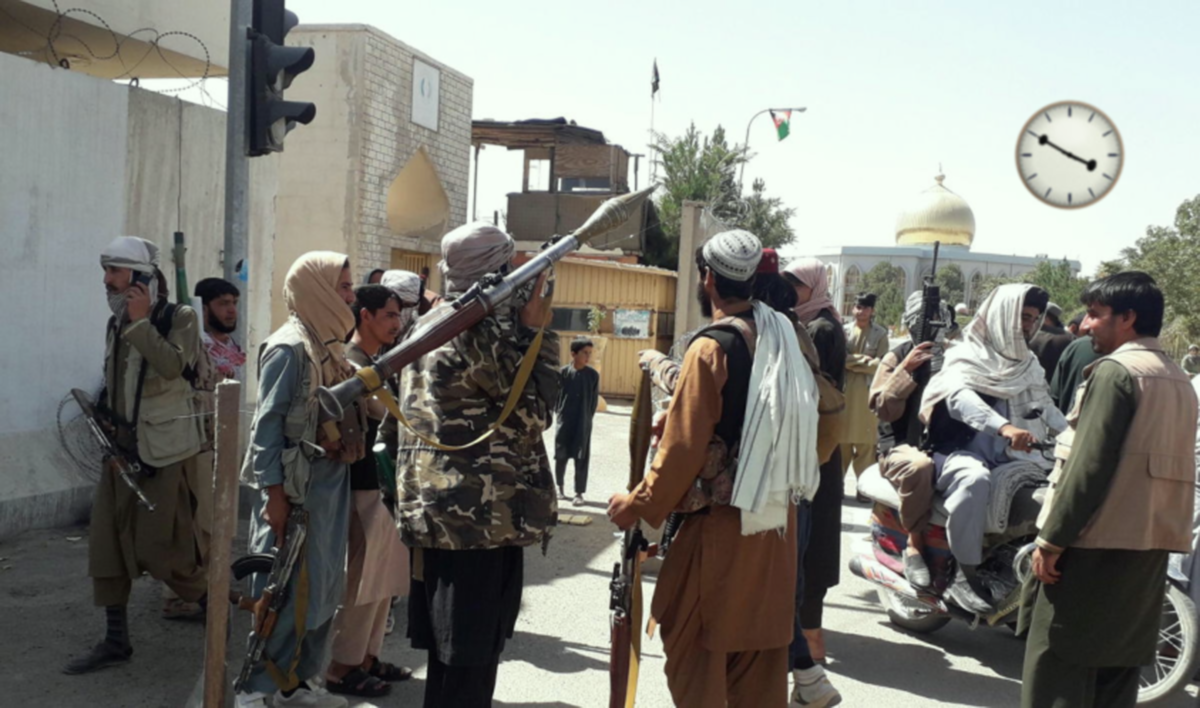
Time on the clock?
3:50
